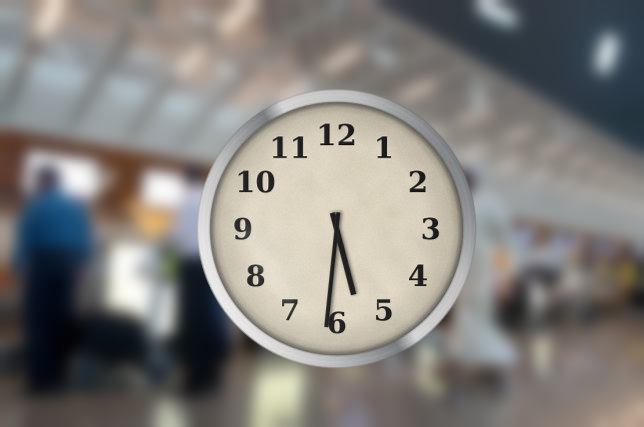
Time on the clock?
5:31
